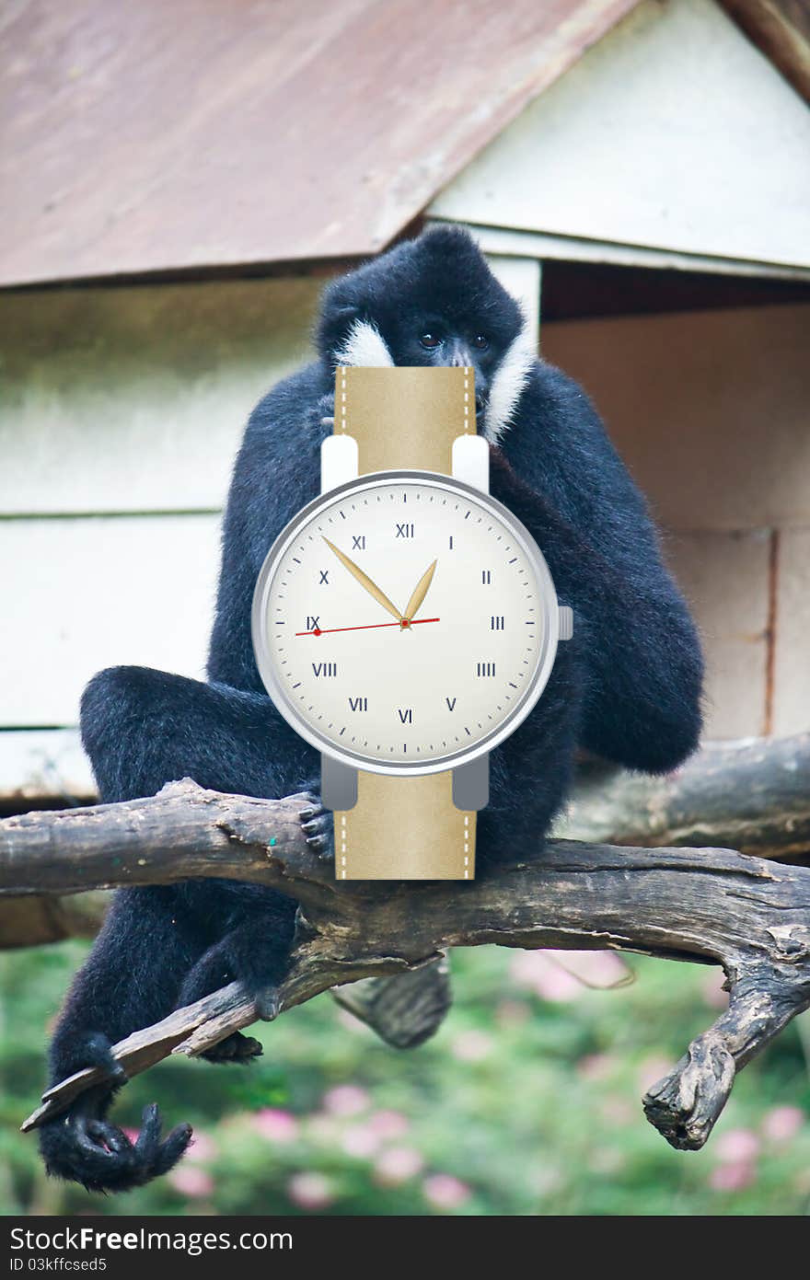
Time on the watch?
12:52:44
